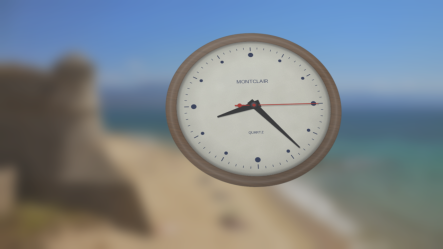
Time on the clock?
8:23:15
